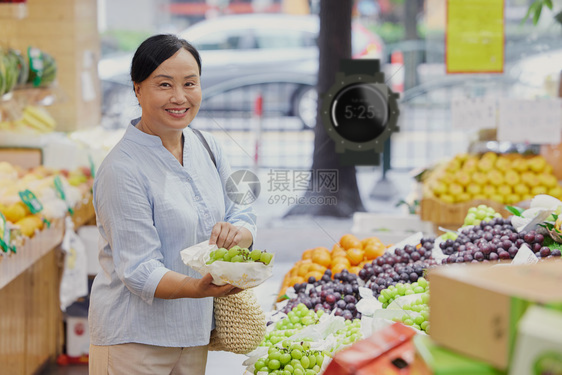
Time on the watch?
5:25
